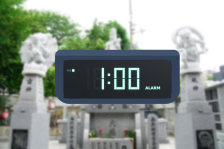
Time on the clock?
1:00
